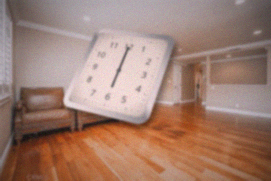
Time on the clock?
6:00
